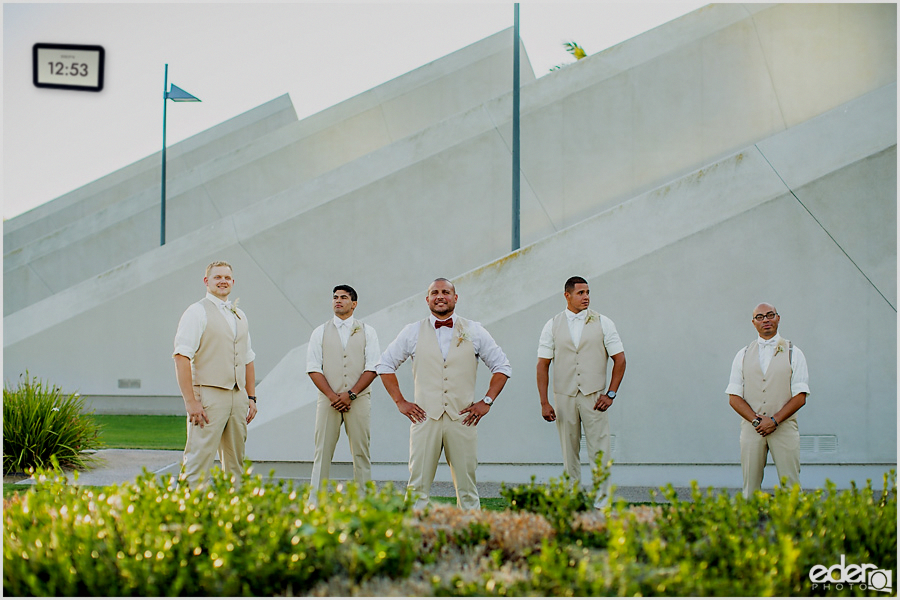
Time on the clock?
12:53
